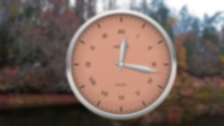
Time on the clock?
12:17
